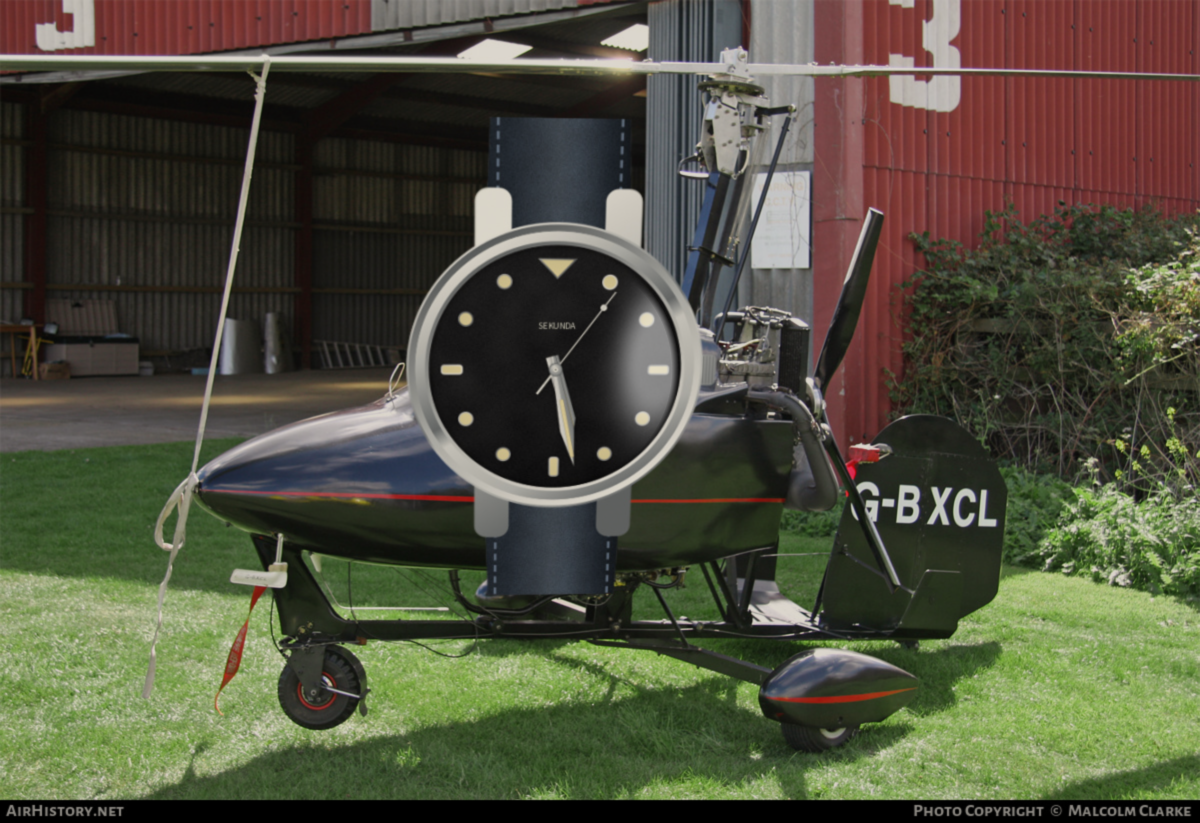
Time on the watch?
5:28:06
